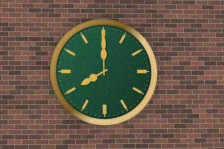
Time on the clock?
8:00
